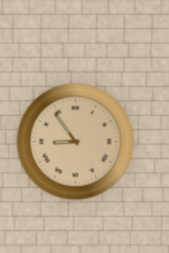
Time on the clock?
8:54
